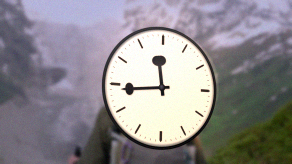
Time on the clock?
11:44
